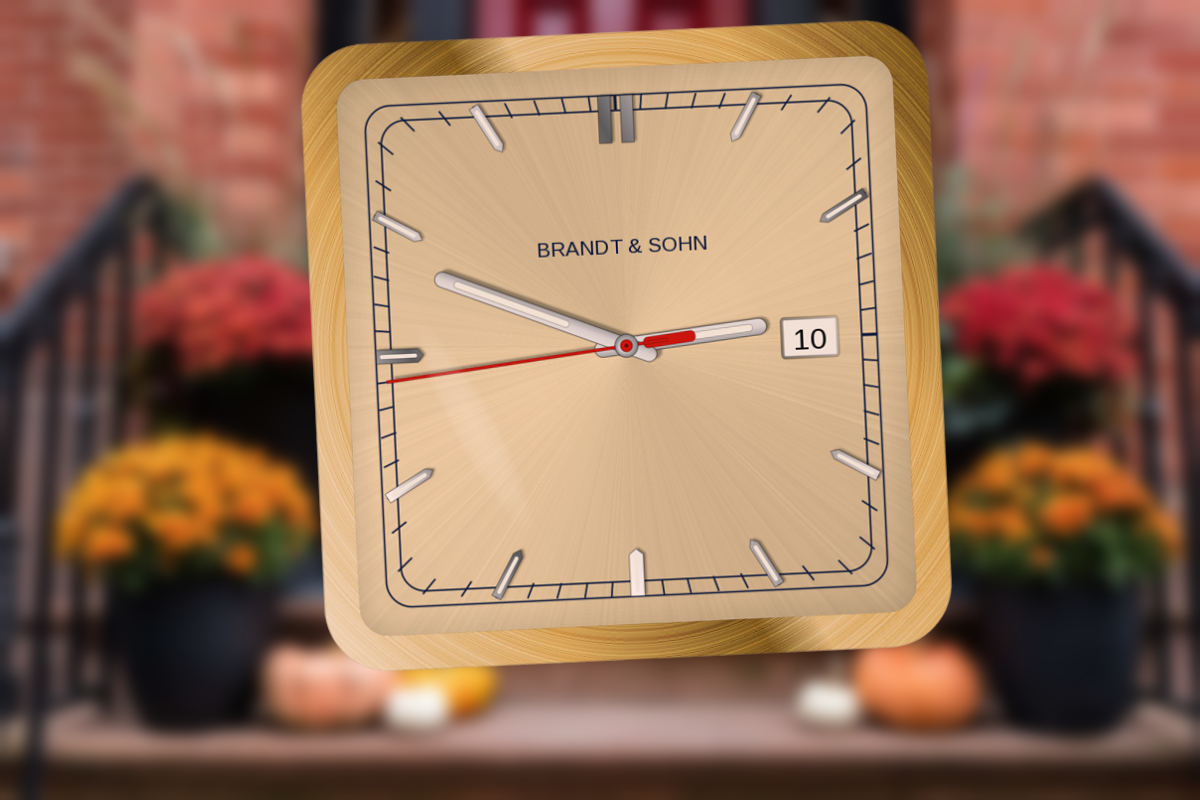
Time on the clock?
2:48:44
